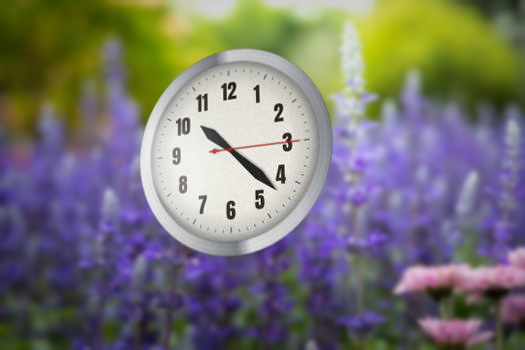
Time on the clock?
10:22:15
